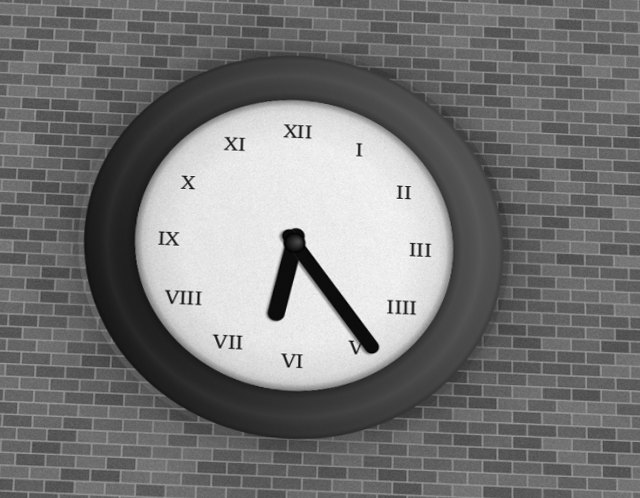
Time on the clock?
6:24
